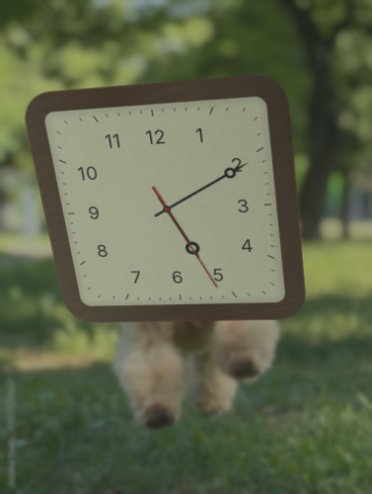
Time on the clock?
5:10:26
